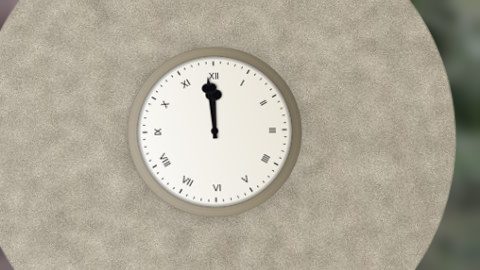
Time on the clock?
11:59
